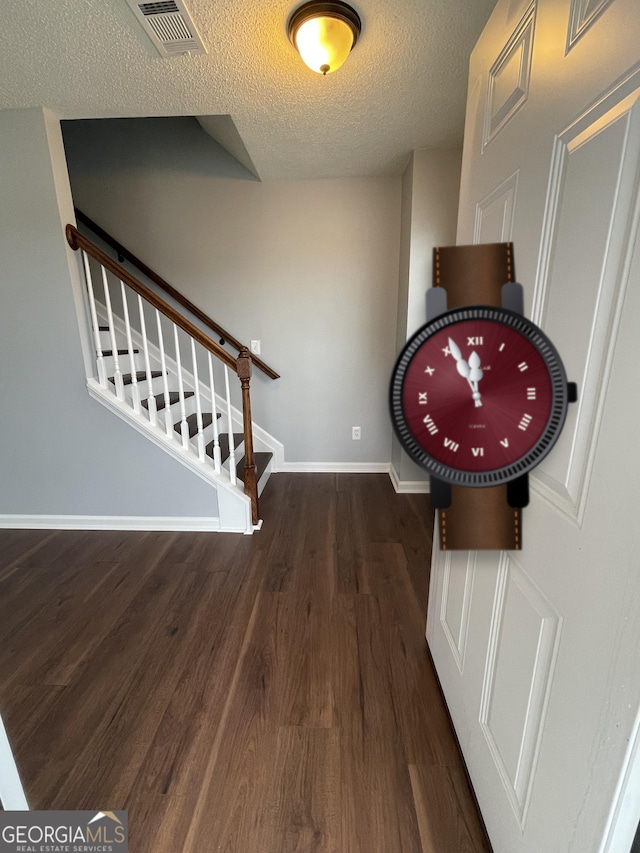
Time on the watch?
11:56
